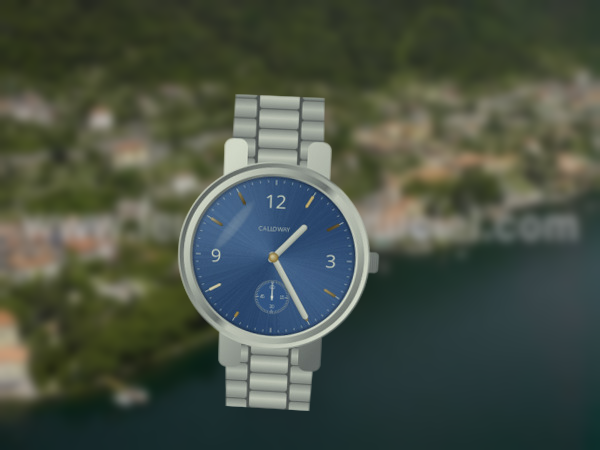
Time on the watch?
1:25
